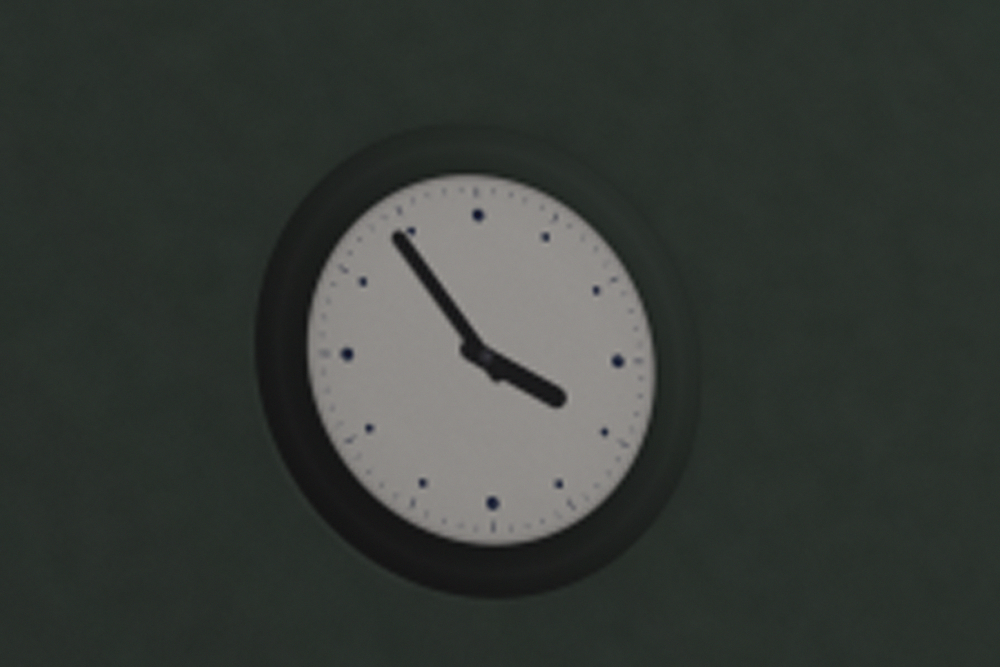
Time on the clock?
3:54
